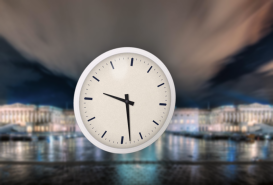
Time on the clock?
9:28
